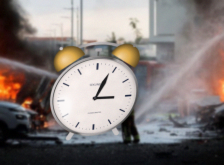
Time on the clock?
3:04
